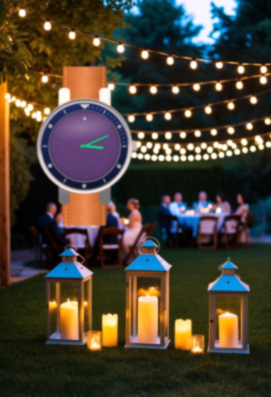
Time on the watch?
3:11
